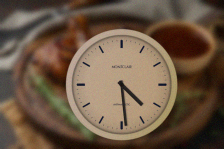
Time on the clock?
4:29
